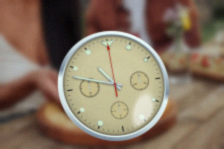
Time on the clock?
10:48
